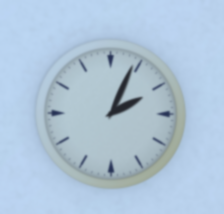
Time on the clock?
2:04
